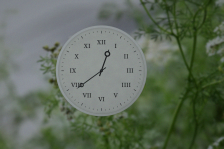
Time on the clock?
12:39
